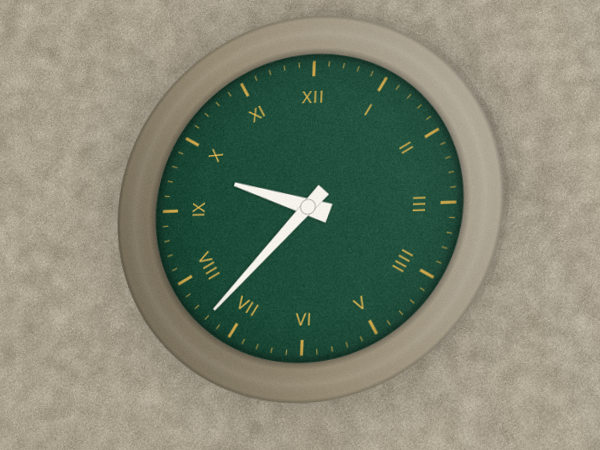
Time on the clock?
9:37
